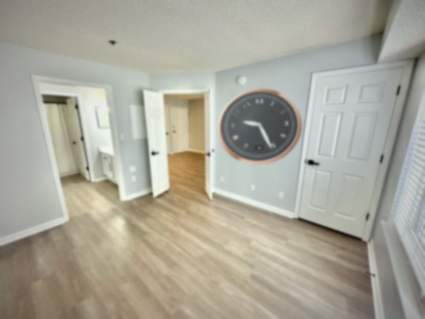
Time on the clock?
9:26
